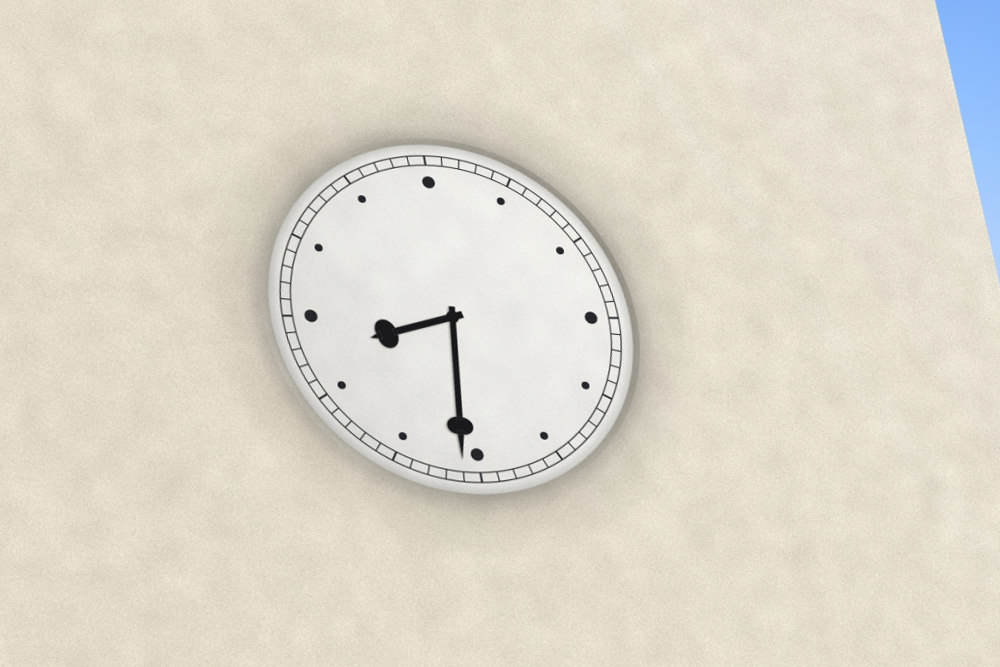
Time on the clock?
8:31
